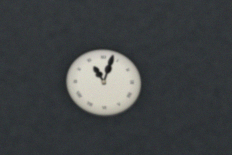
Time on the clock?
11:03
